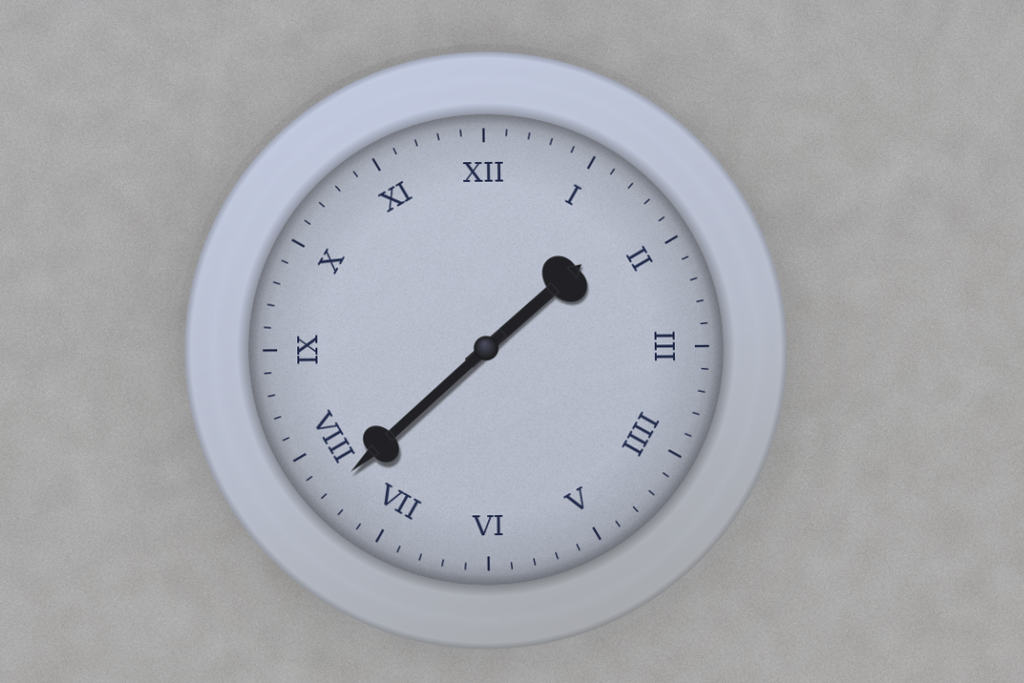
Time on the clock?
1:38
